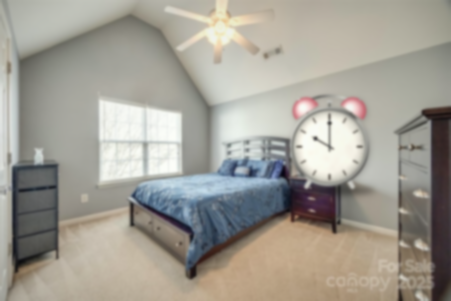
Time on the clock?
10:00
